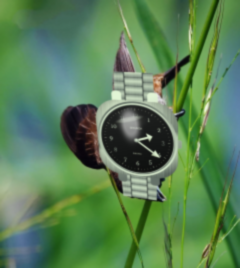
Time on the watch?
2:21
